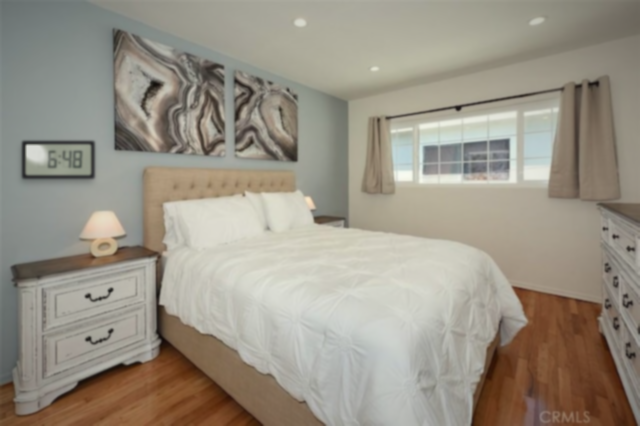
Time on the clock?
6:48
